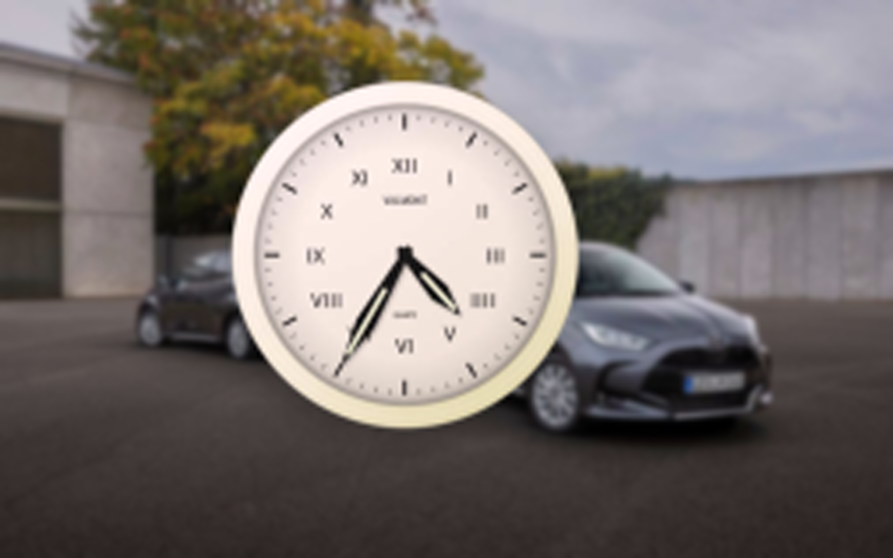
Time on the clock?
4:35
